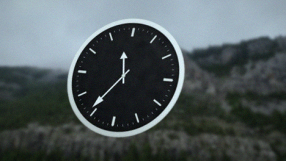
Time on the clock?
11:36
